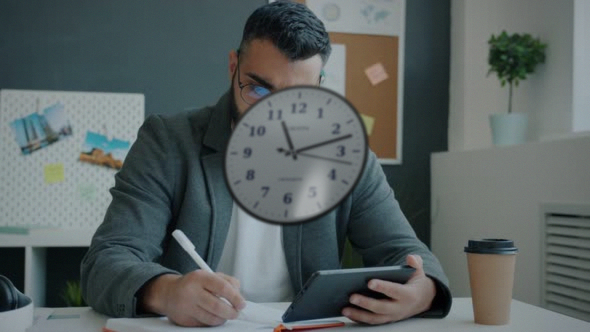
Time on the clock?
11:12:17
